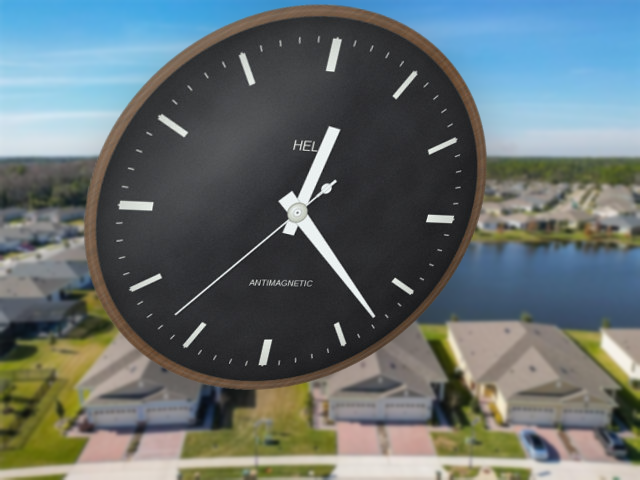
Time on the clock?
12:22:37
